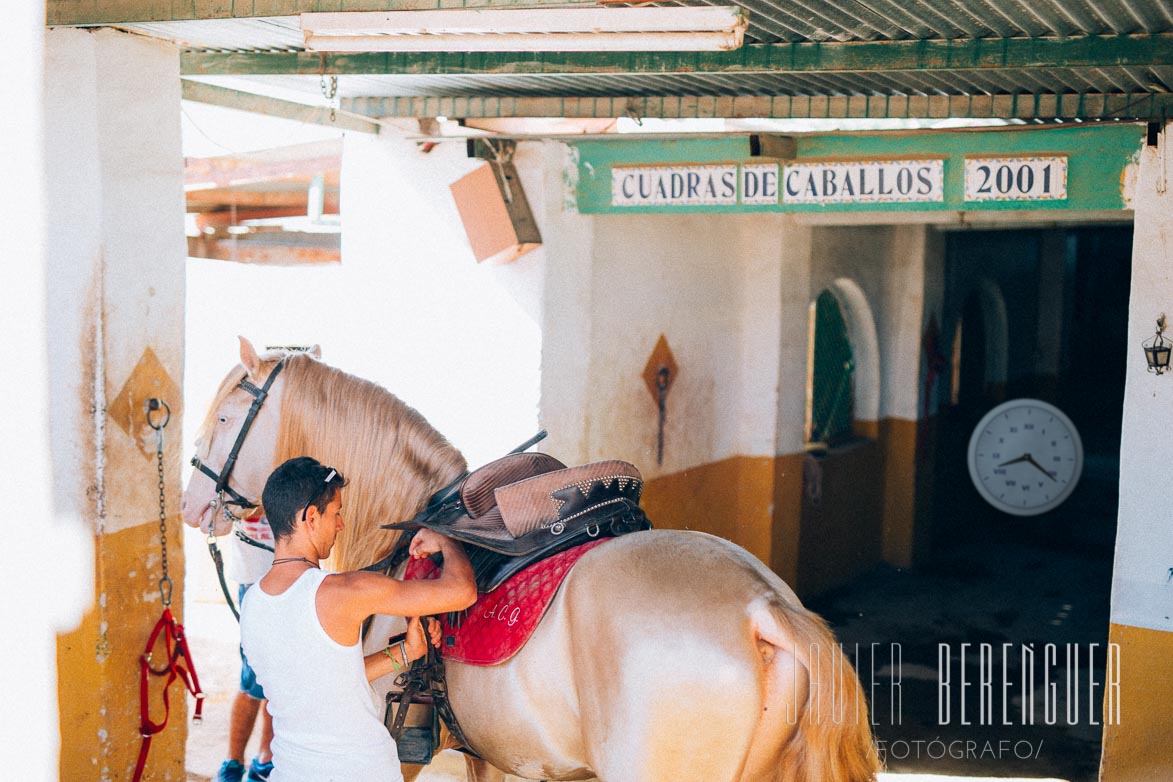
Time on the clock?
8:21
